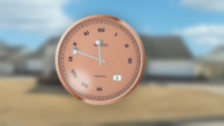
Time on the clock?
11:48
